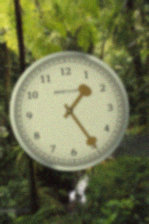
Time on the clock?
1:25
